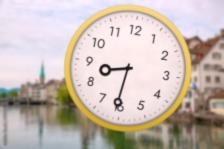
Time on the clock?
8:31
